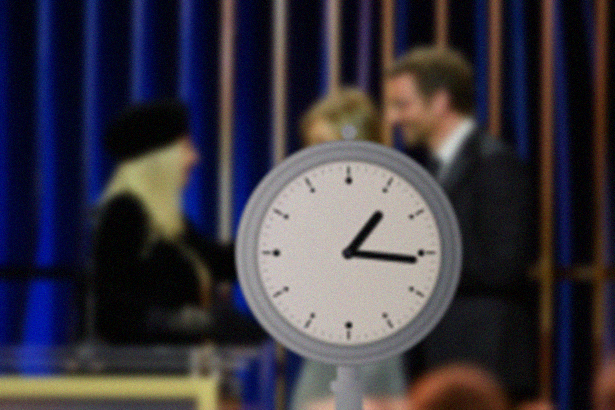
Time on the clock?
1:16
